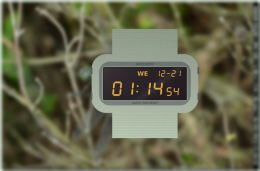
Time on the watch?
1:14:54
